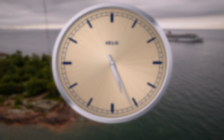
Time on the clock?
5:26
